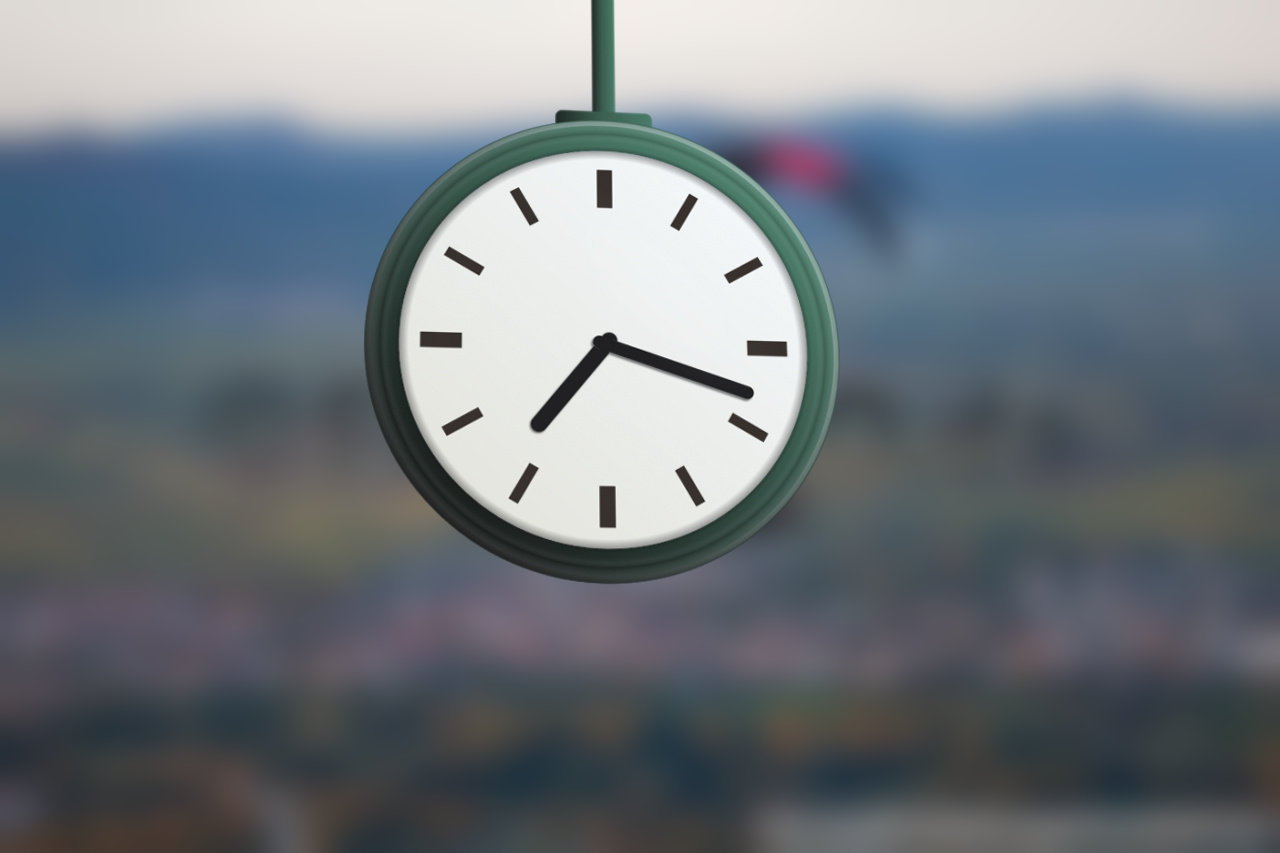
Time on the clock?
7:18
